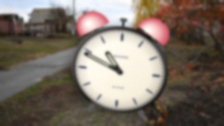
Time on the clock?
10:49
